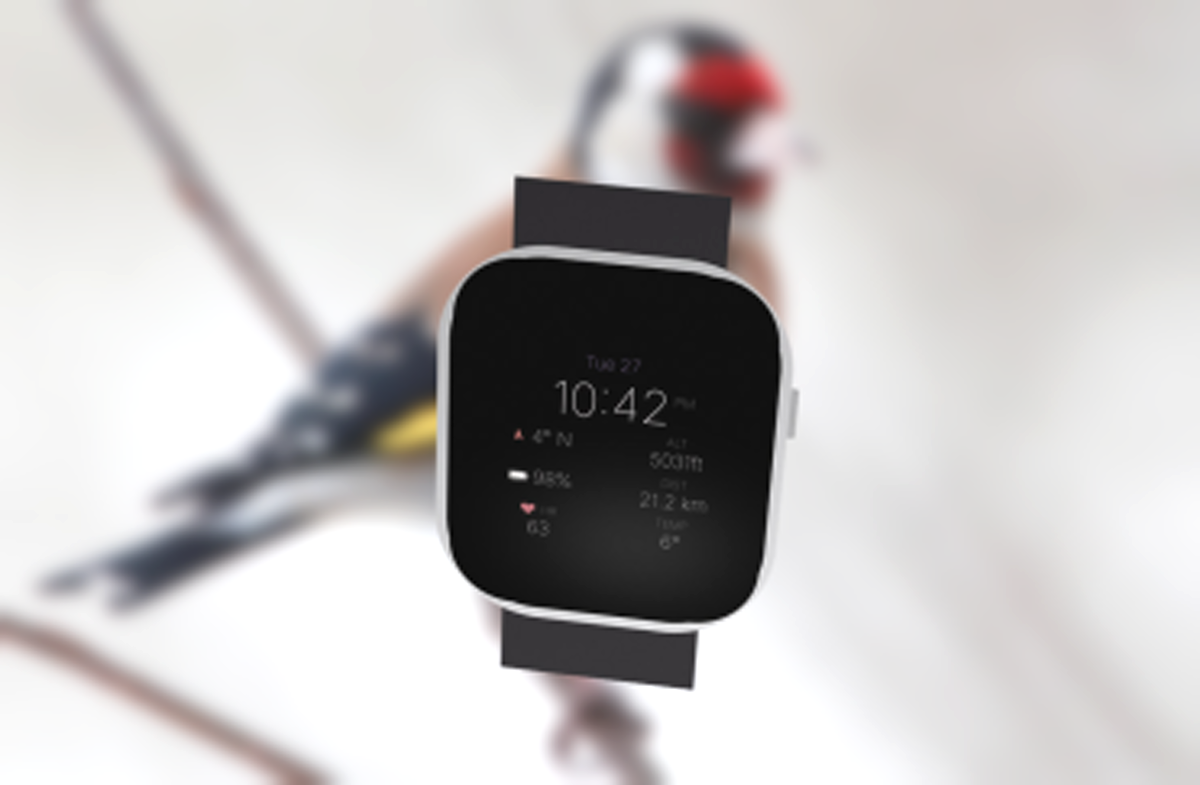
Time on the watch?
10:42
